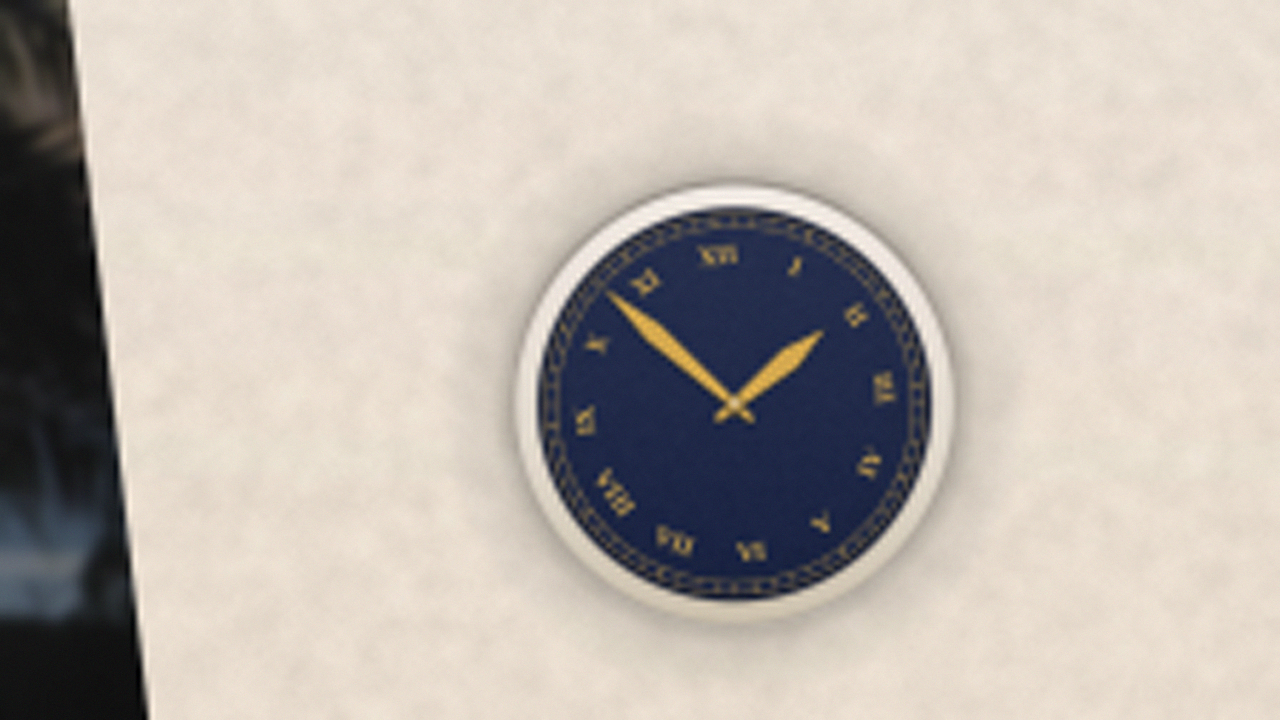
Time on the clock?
1:53
